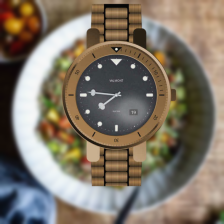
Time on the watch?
7:46
